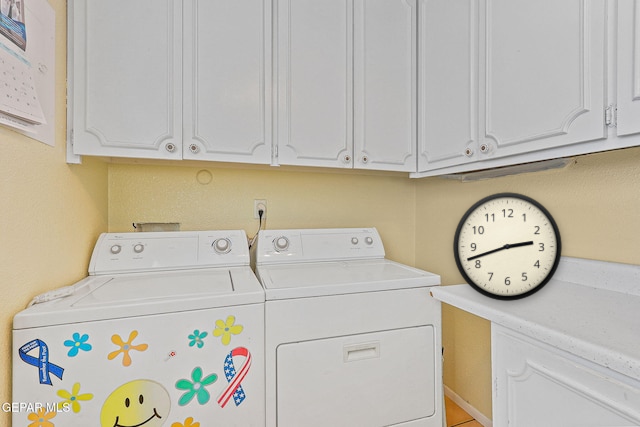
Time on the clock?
2:42
